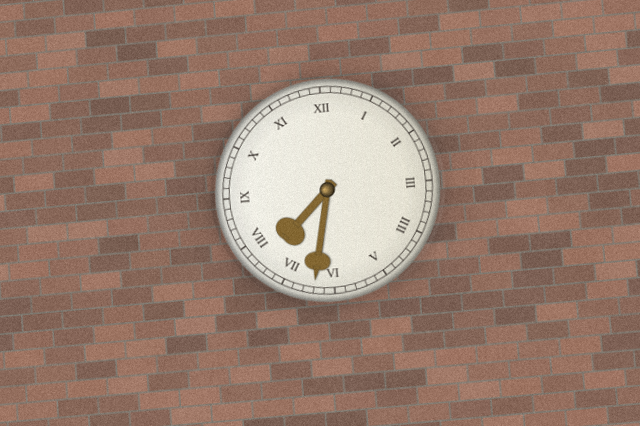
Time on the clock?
7:32
